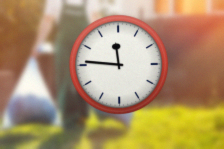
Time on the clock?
11:46
